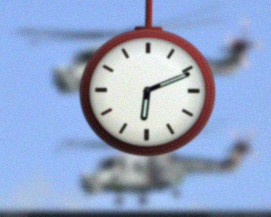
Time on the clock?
6:11
